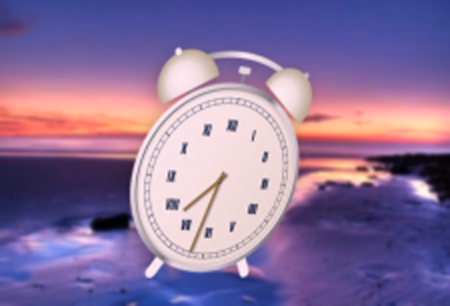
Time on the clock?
7:32
